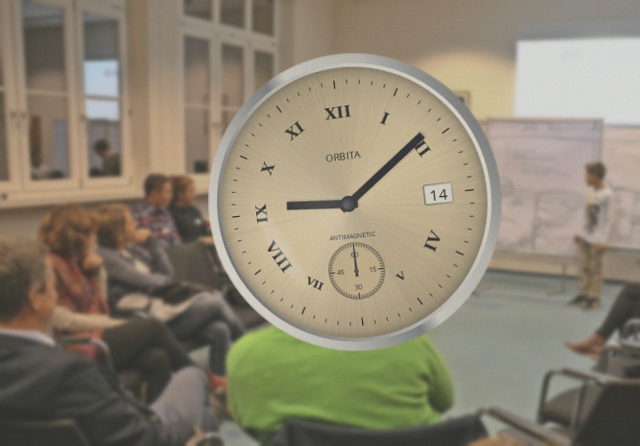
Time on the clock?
9:09
